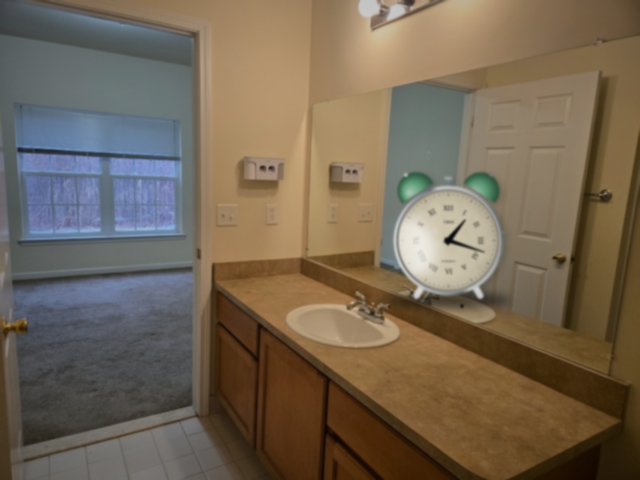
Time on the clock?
1:18
